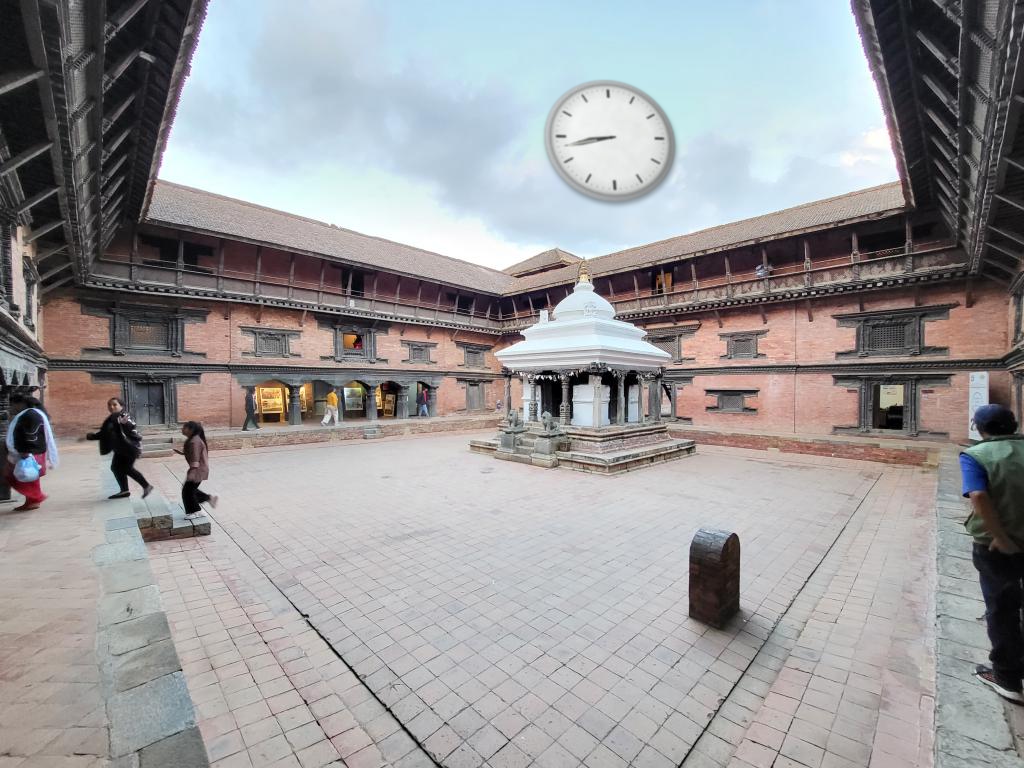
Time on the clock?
8:43
